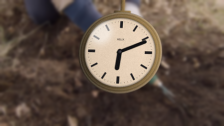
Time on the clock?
6:11
